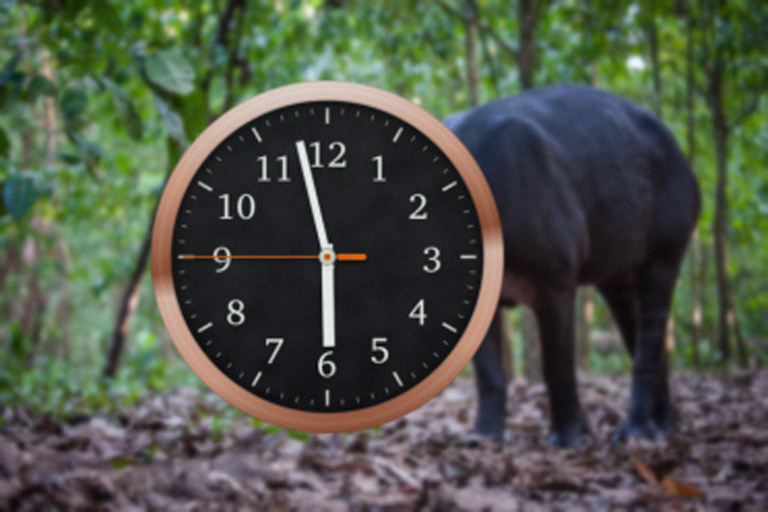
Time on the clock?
5:57:45
